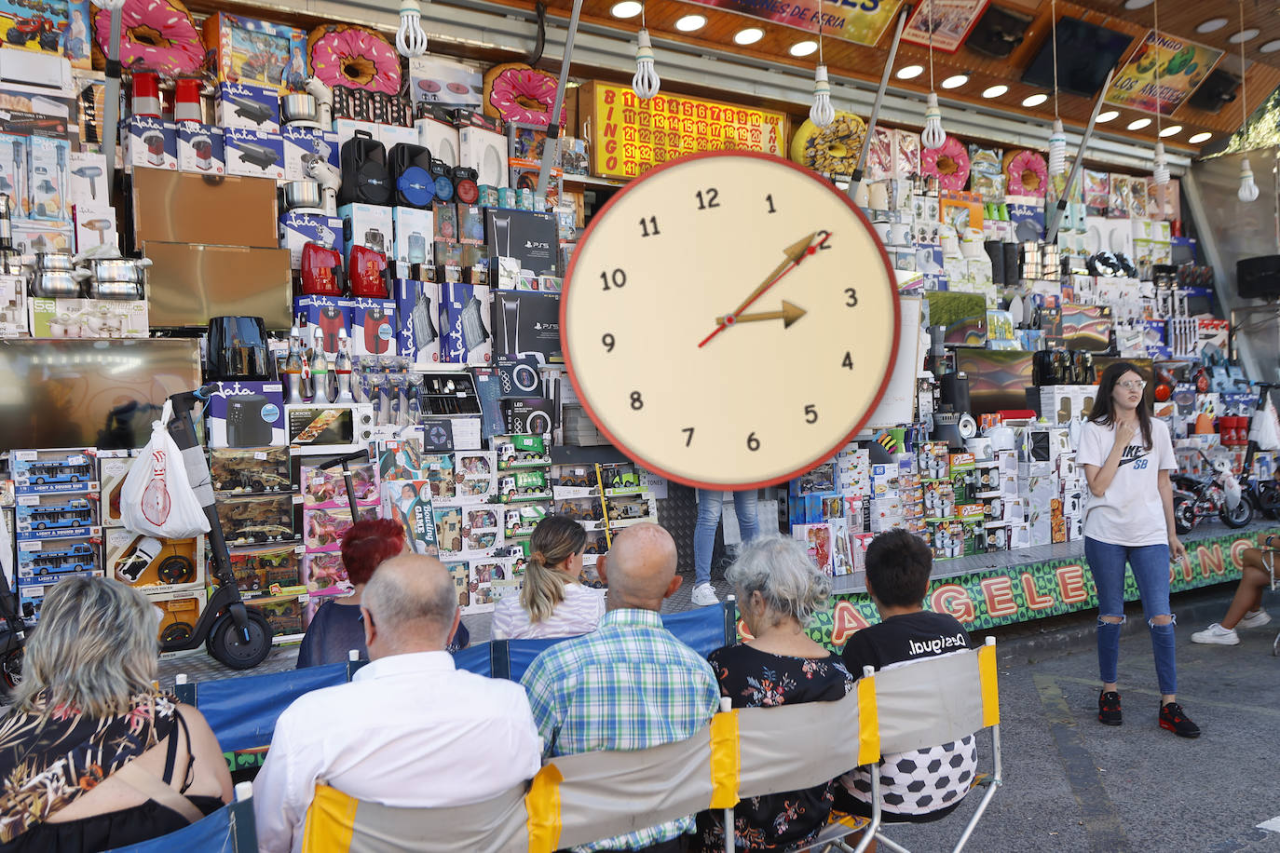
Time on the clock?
3:09:10
